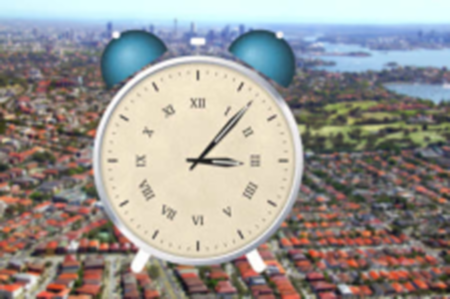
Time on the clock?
3:07
